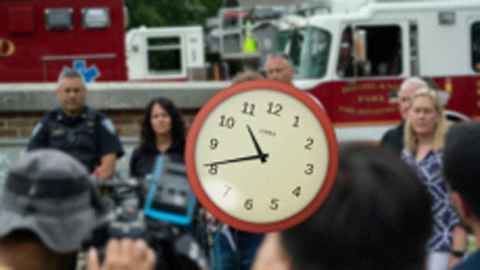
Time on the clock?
10:41
